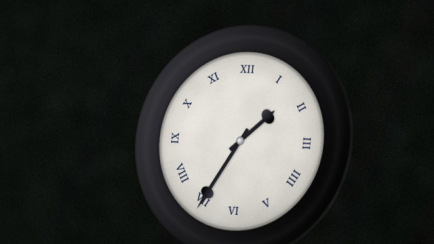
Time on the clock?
1:35
